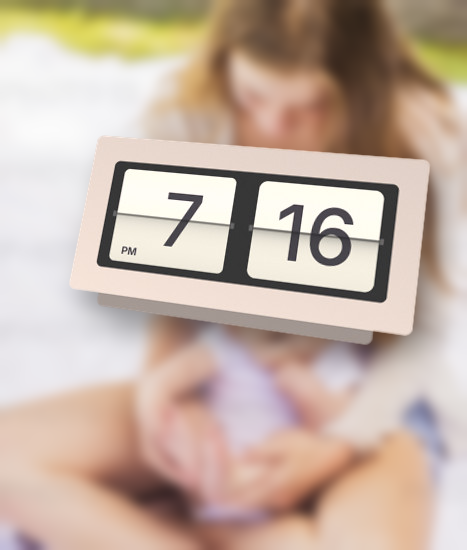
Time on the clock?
7:16
